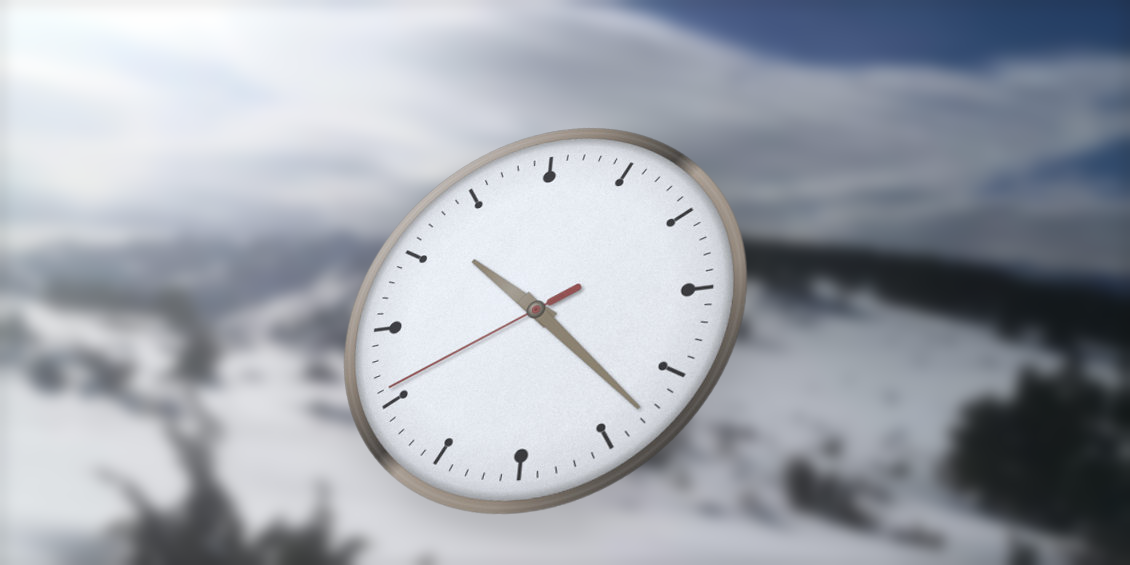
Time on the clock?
10:22:41
